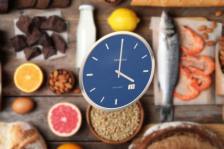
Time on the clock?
4:00
